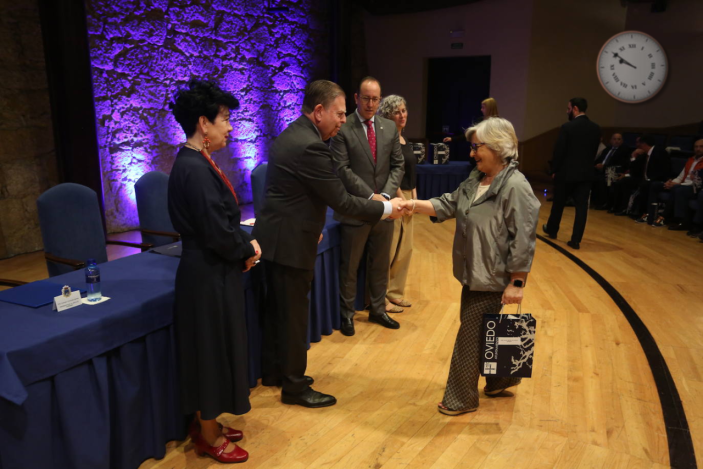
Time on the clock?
9:51
